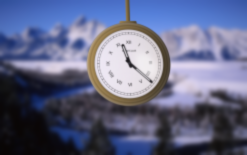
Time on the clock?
11:22
